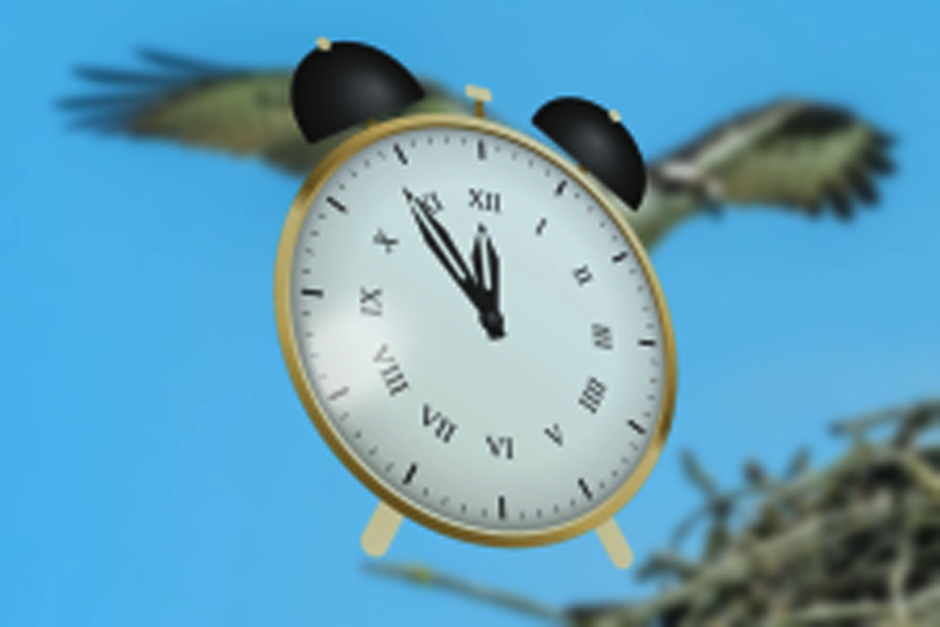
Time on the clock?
11:54
